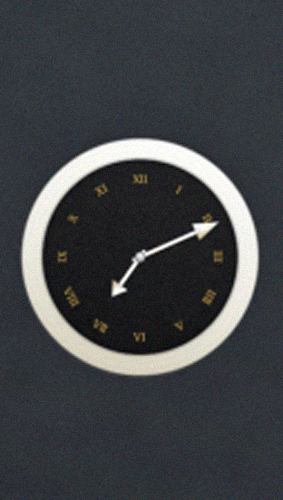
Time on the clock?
7:11
